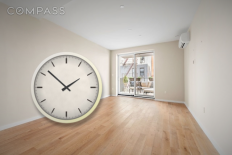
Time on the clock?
1:52
